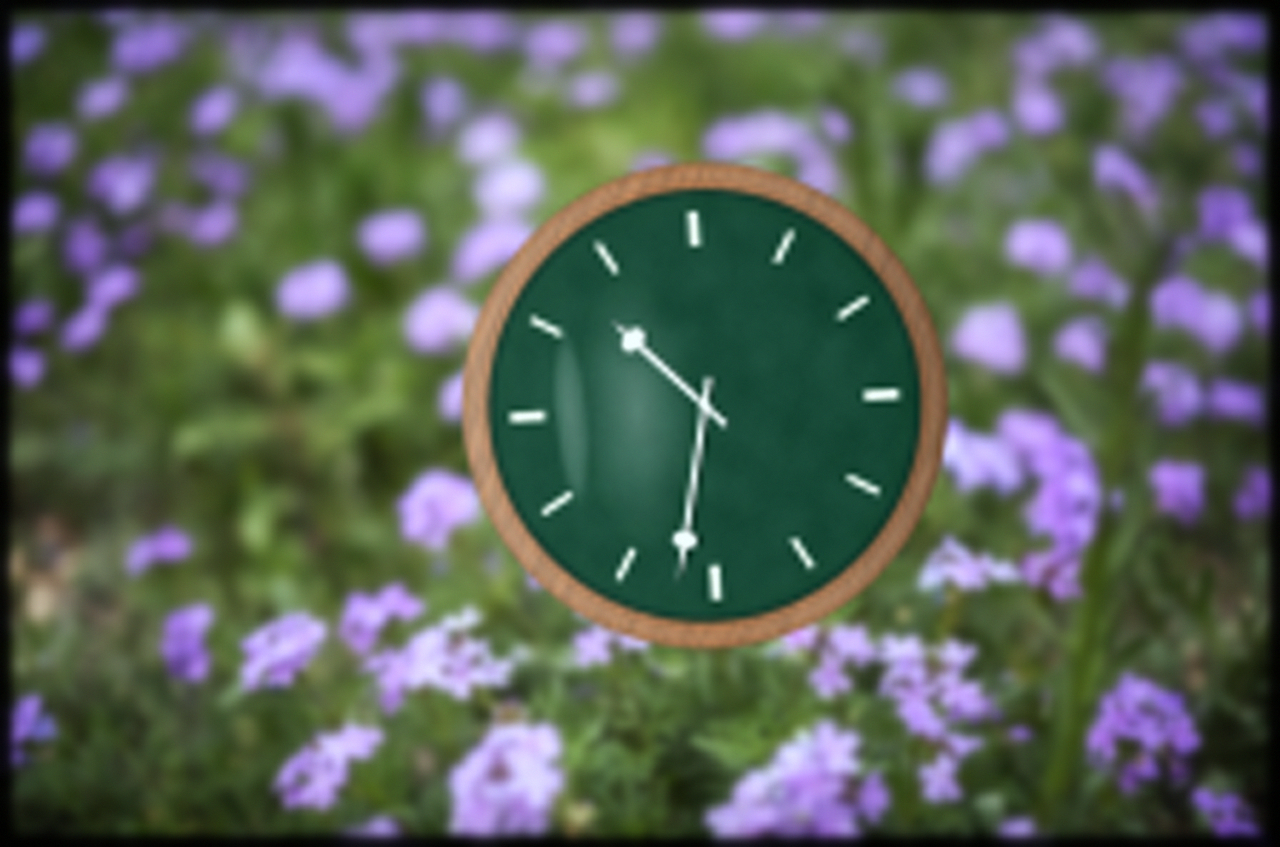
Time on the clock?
10:32
